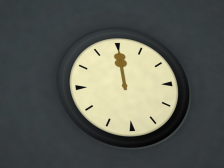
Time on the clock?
12:00
